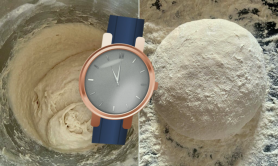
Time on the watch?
11:00
